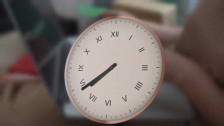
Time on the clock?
7:39
